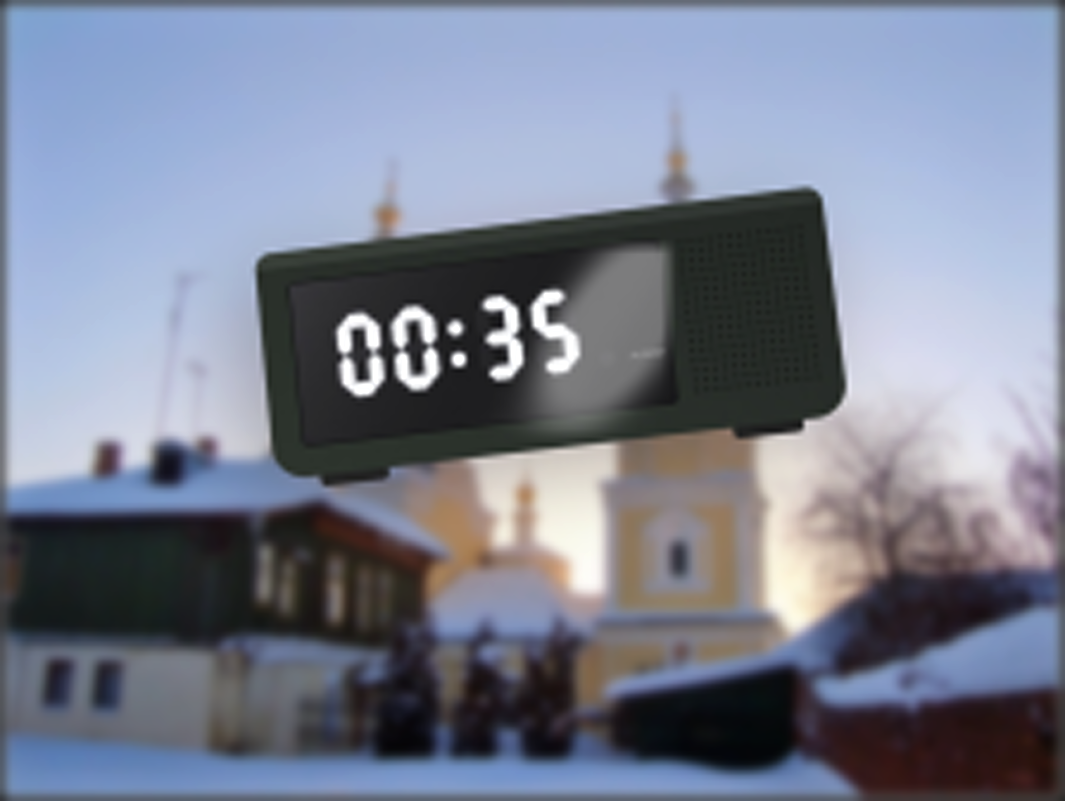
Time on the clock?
0:35
